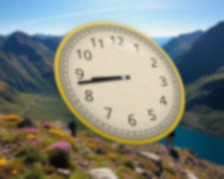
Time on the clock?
8:43
